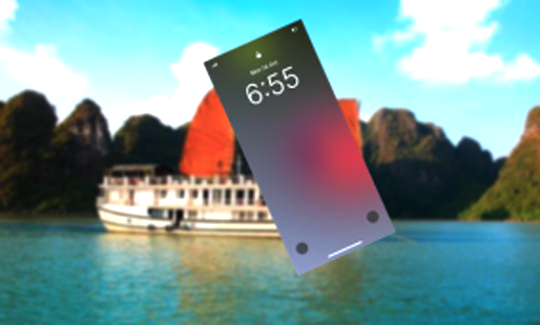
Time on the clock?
6:55
